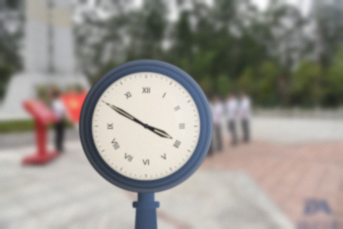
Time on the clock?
3:50
